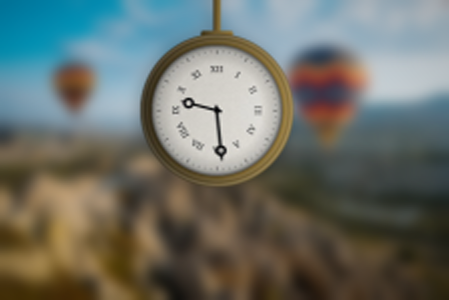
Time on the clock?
9:29
